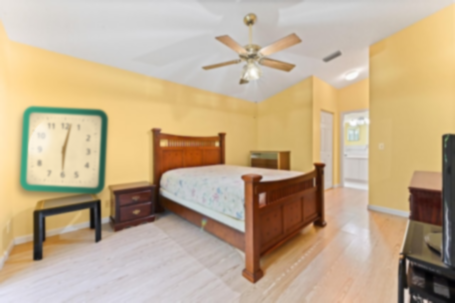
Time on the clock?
6:02
